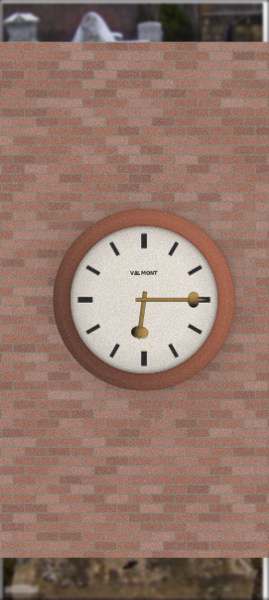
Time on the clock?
6:15
